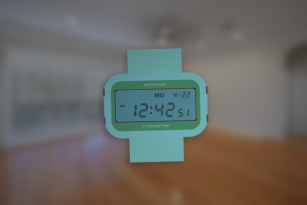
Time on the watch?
12:42:51
